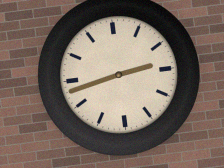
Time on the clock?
2:43
